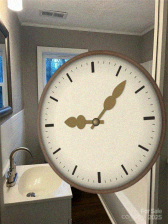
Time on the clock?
9:07
